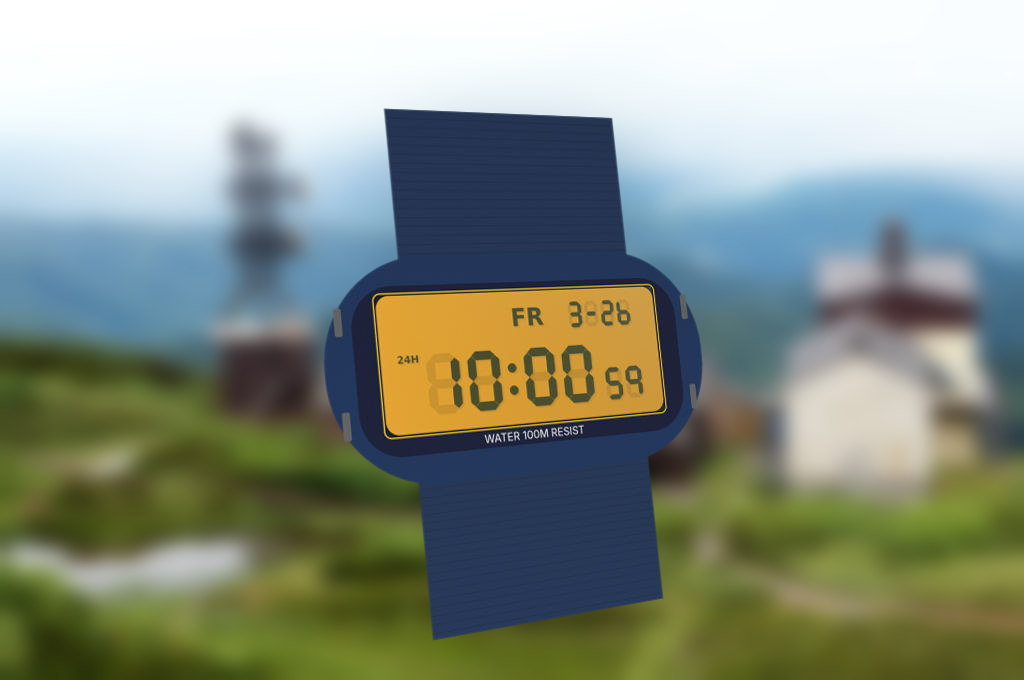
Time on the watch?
10:00:59
